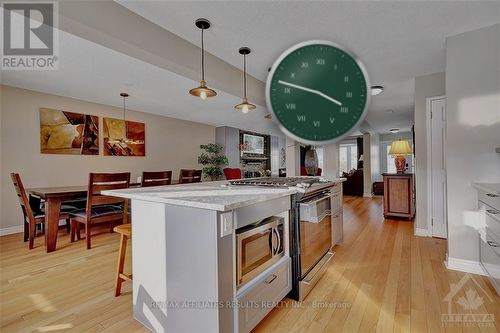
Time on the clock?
3:47
